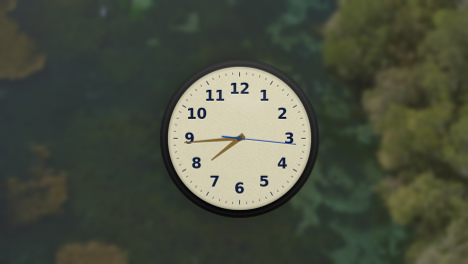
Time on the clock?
7:44:16
